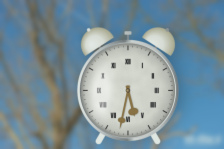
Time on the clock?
5:32
